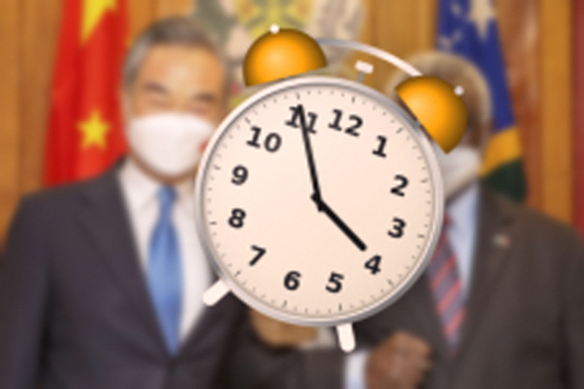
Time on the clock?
3:55
